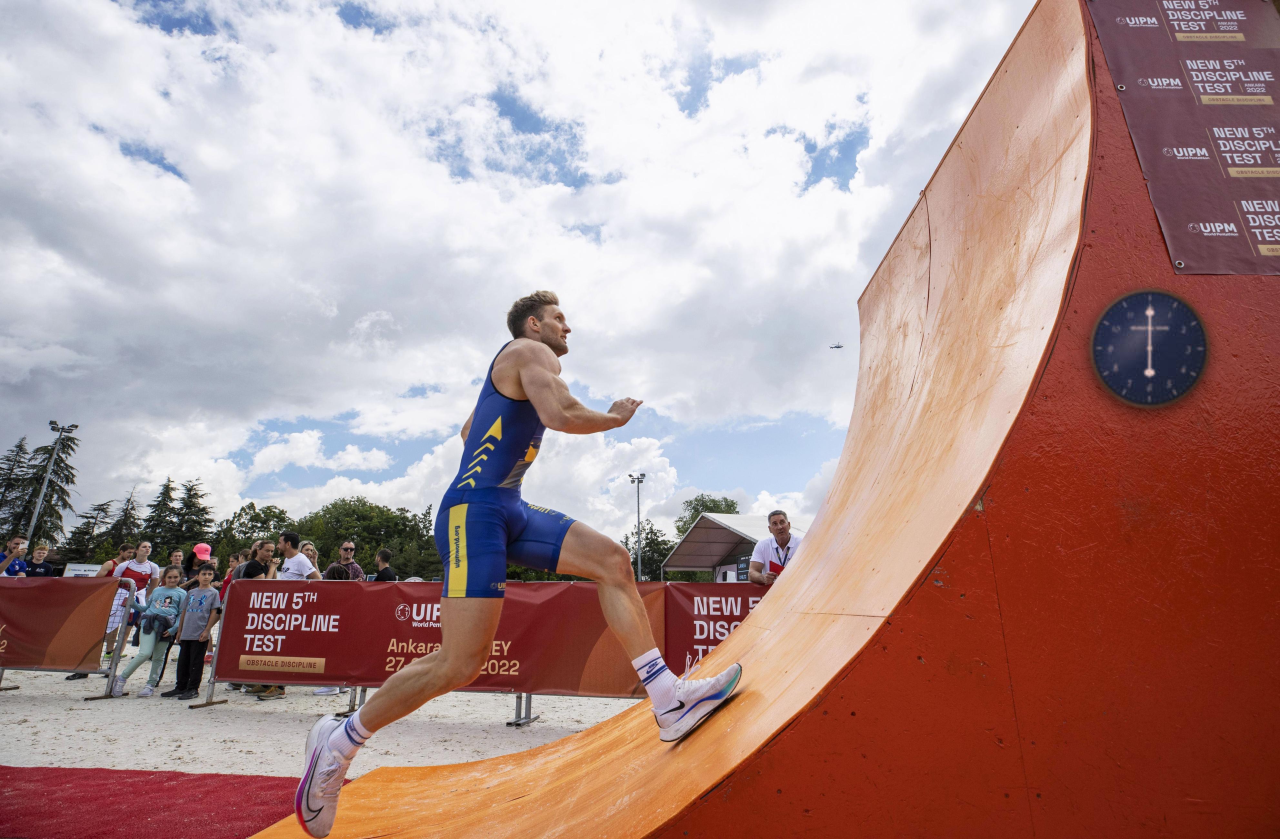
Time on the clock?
6:00
